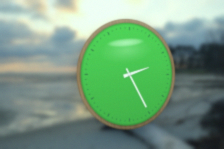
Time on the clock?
2:25
